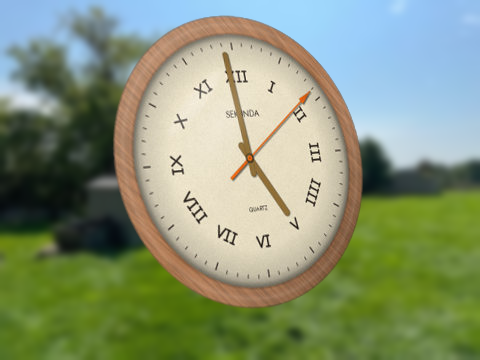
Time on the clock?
4:59:09
